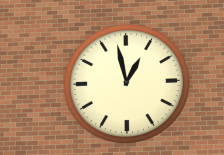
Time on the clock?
12:58
